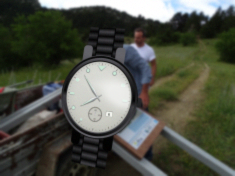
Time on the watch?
7:53
